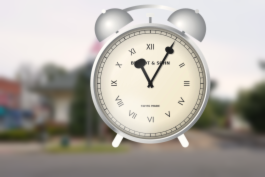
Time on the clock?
11:05
